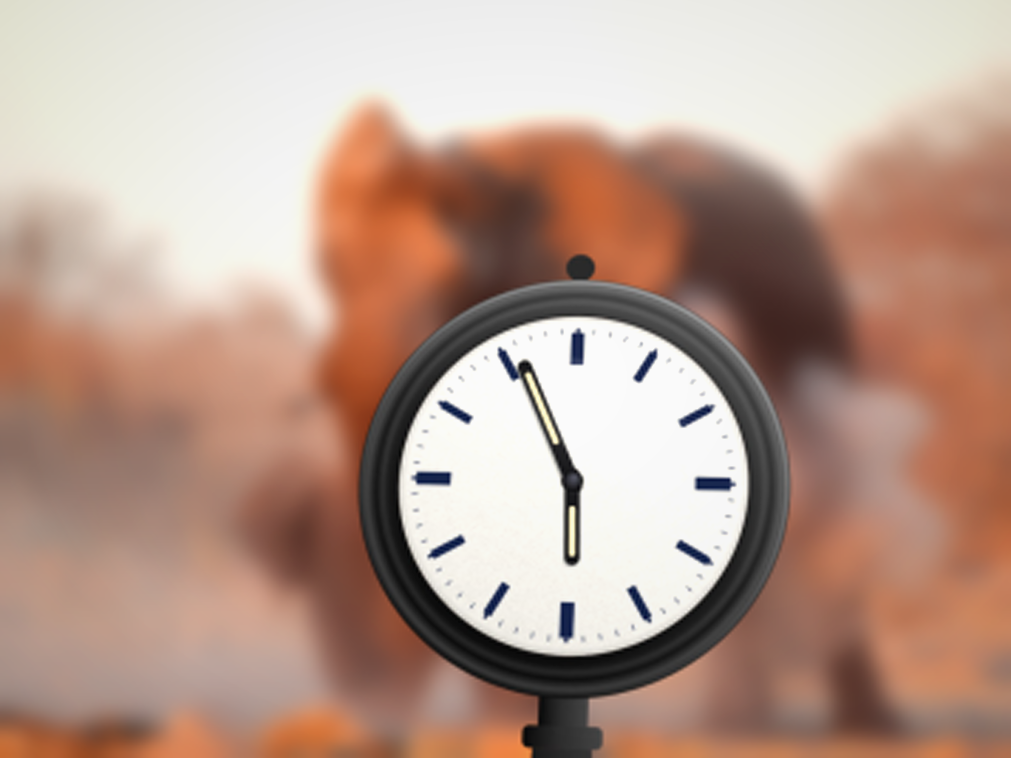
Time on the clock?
5:56
